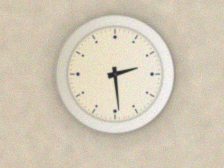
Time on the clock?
2:29
